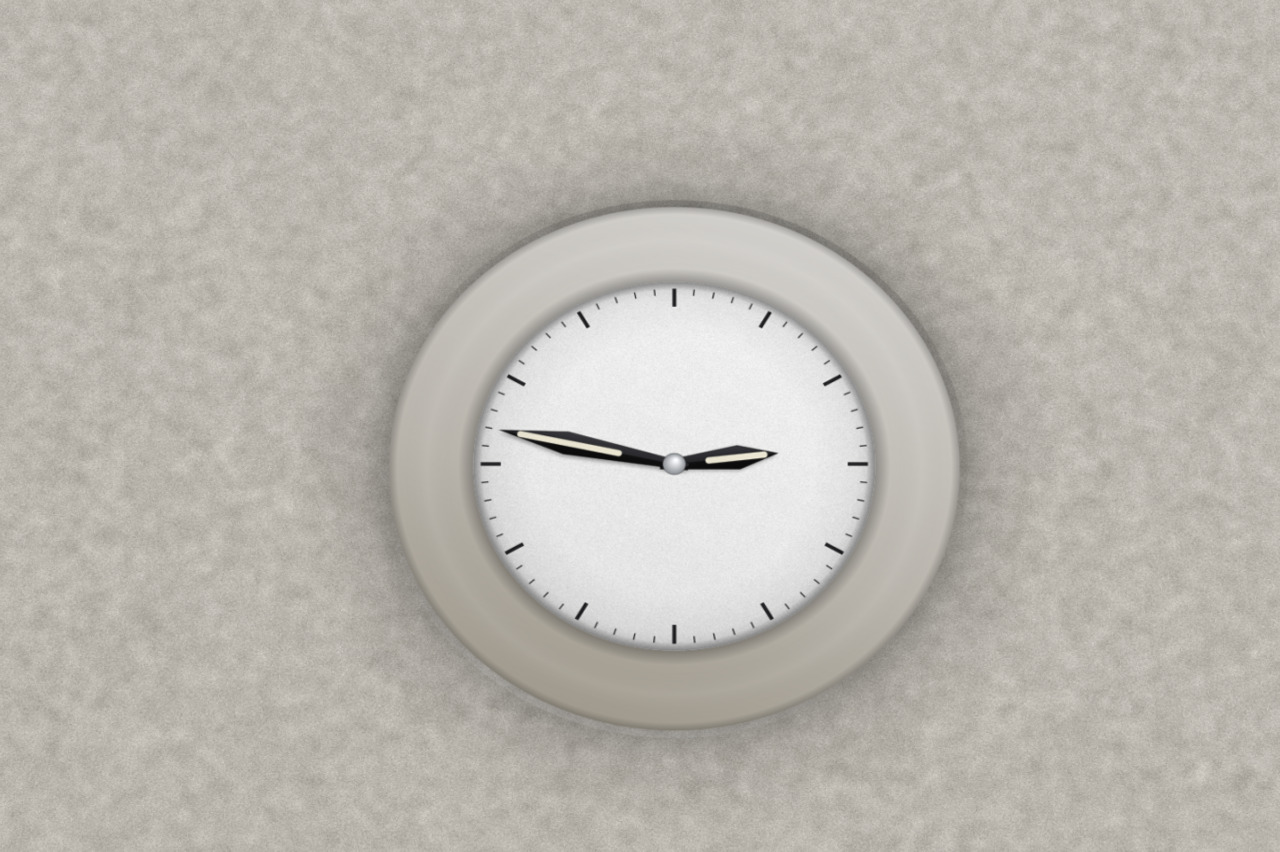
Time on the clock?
2:47
